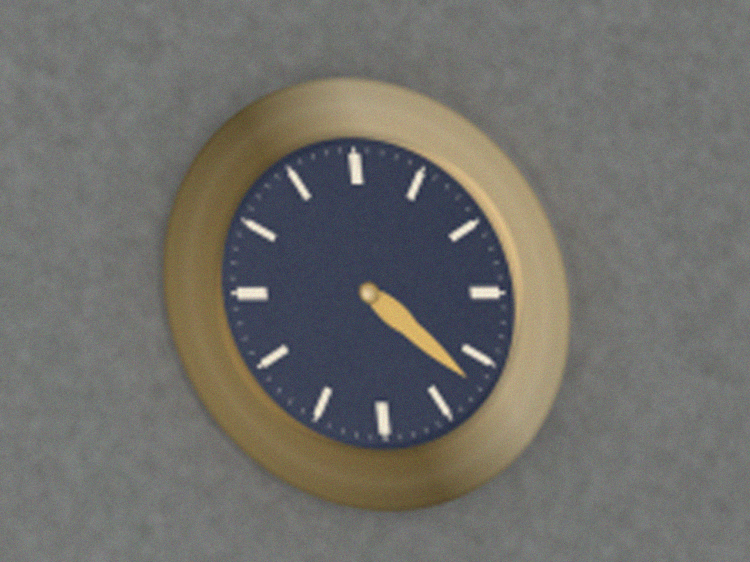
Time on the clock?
4:22
